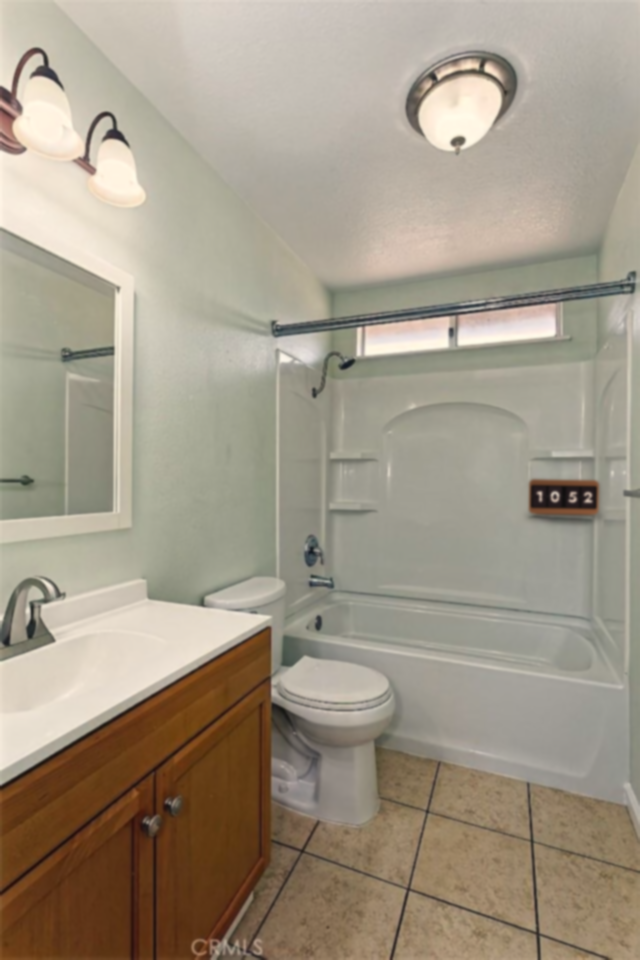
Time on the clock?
10:52
